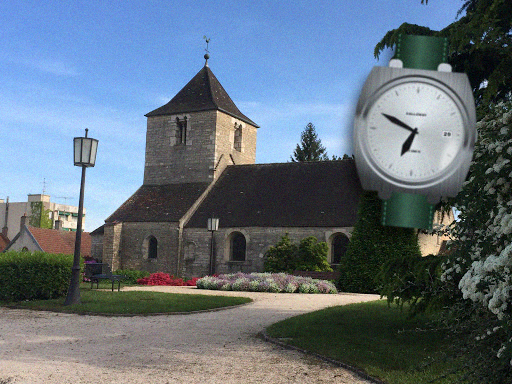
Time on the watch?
6:49
